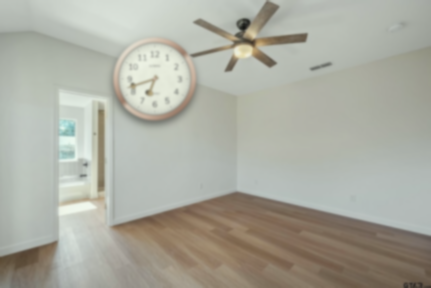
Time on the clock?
6:42
